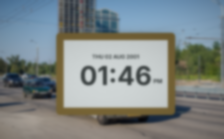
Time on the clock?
1:46
